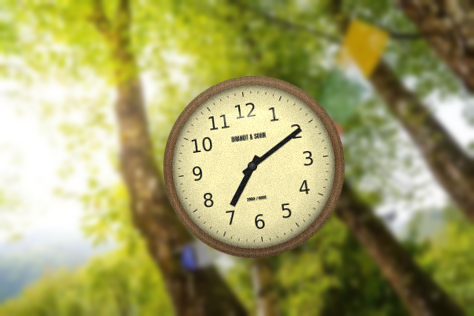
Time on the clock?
7:10
